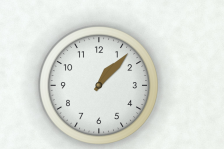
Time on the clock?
1:07
